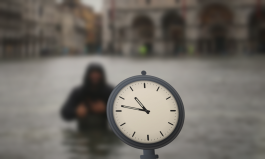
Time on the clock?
10:47
